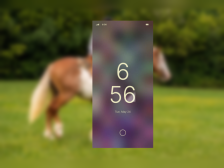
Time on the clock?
6:56
